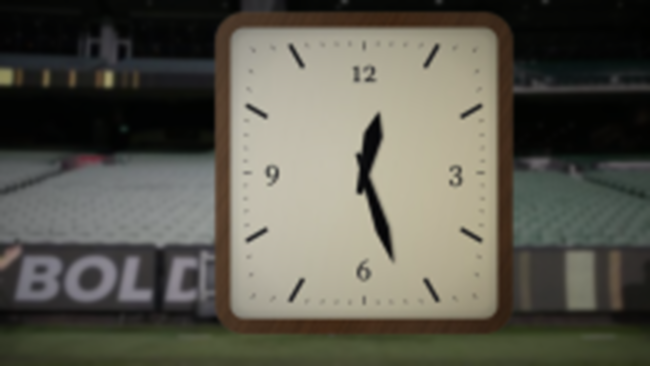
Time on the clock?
12:27
